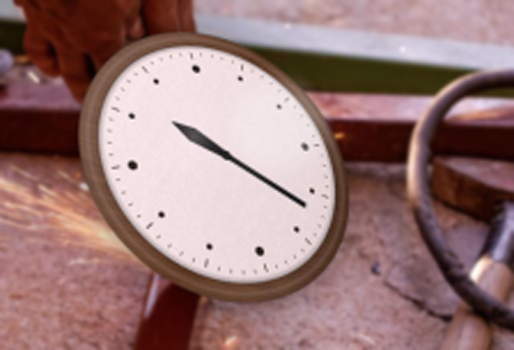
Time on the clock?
10:22
